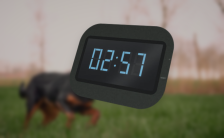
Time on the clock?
2:57
